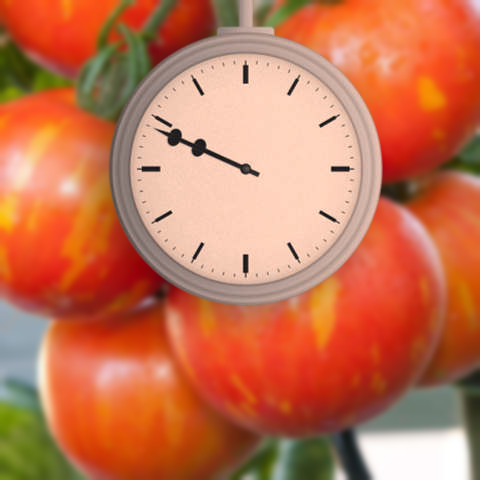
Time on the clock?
9:49
